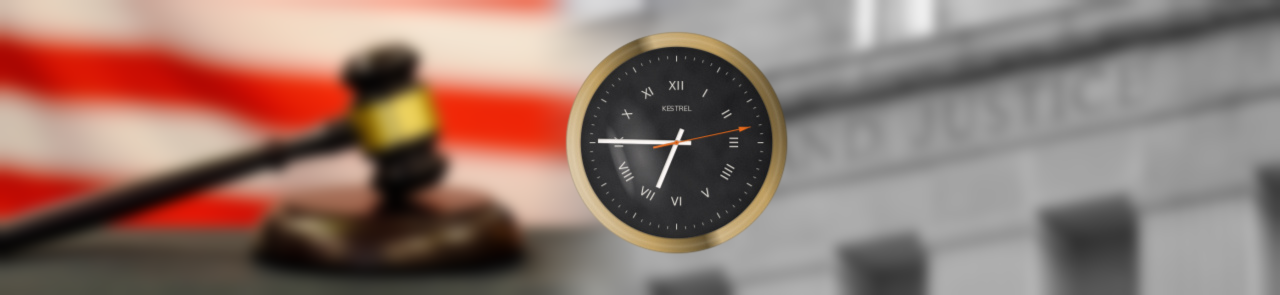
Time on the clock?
6:45:13
